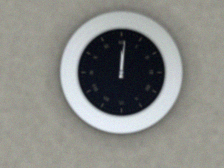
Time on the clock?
12:01
